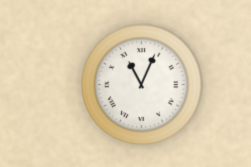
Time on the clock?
11:04
